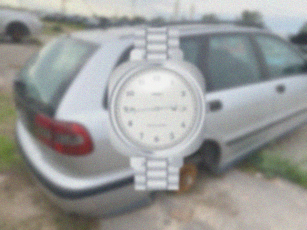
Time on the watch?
2:44
